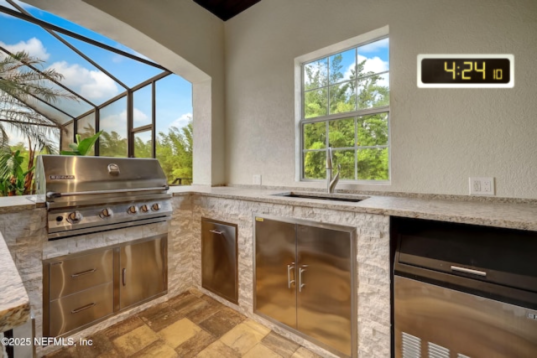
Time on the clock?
4:24:10
